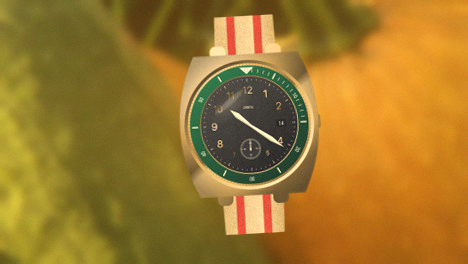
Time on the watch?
10:21
